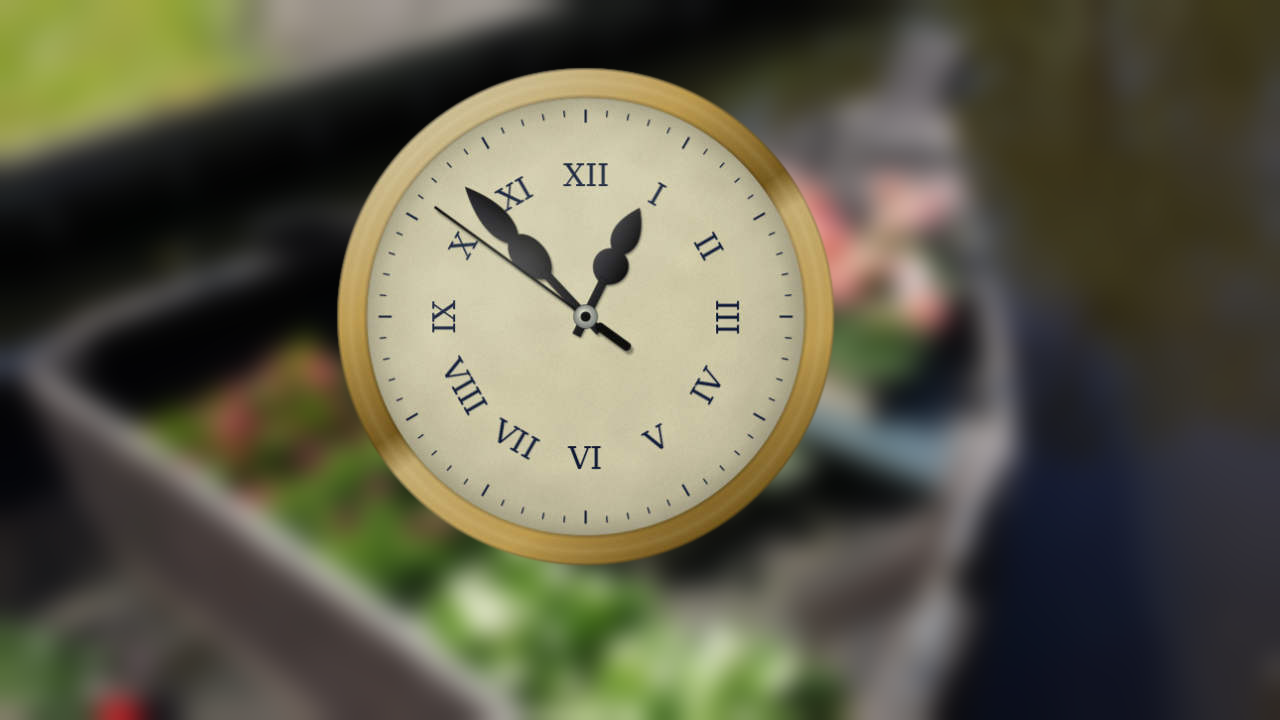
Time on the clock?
12:52:51
